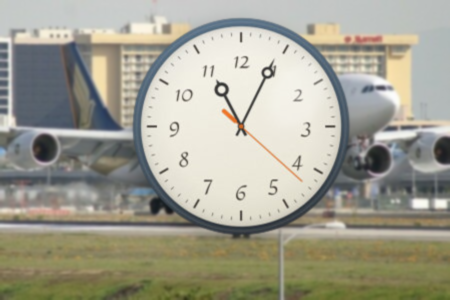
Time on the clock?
11:04:22
